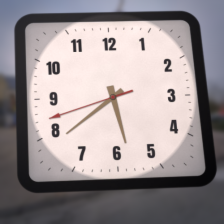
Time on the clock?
5:38:42
